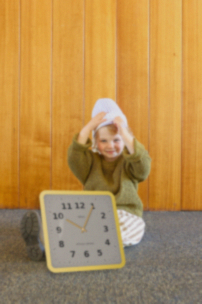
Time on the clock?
10:05
